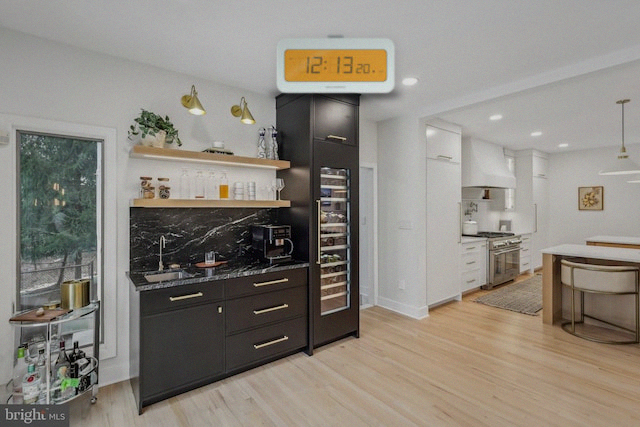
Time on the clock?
12:13:20
